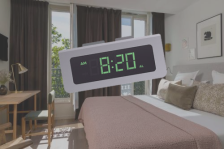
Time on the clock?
8:20
